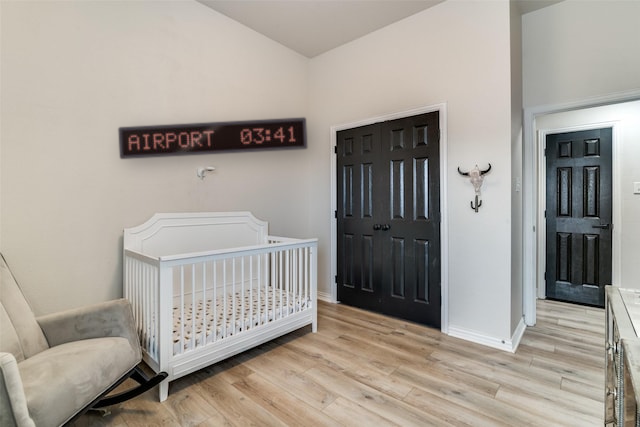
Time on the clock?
3:41
